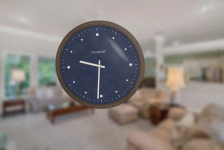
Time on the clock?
9:31
